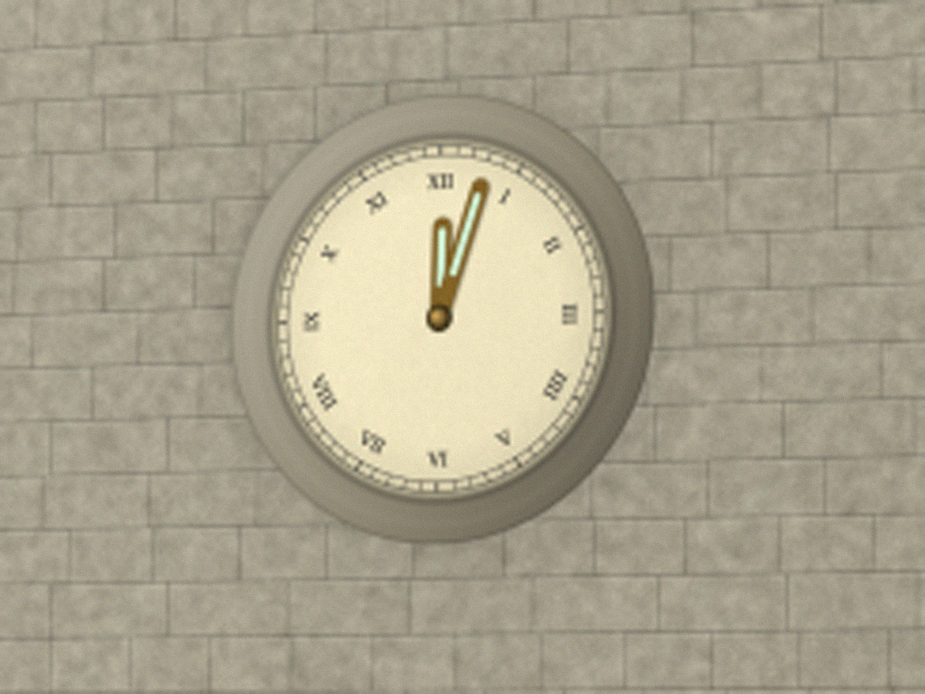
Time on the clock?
12:03
